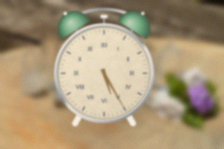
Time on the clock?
5:25
